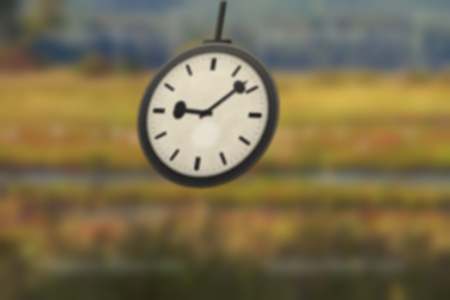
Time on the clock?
9:08
